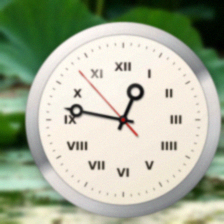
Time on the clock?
12:46:53
